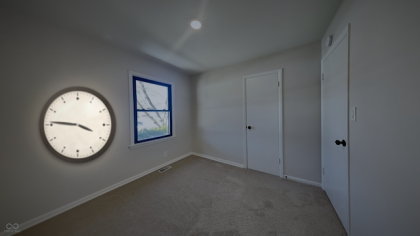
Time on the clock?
3:46
